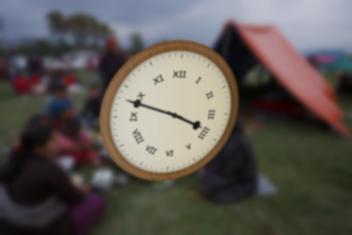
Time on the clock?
3:48
